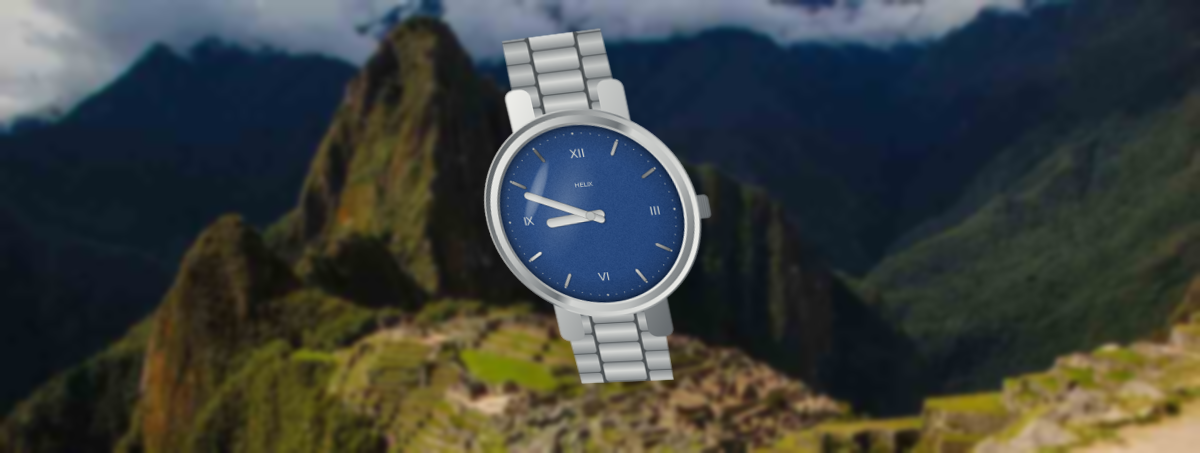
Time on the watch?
8:49
